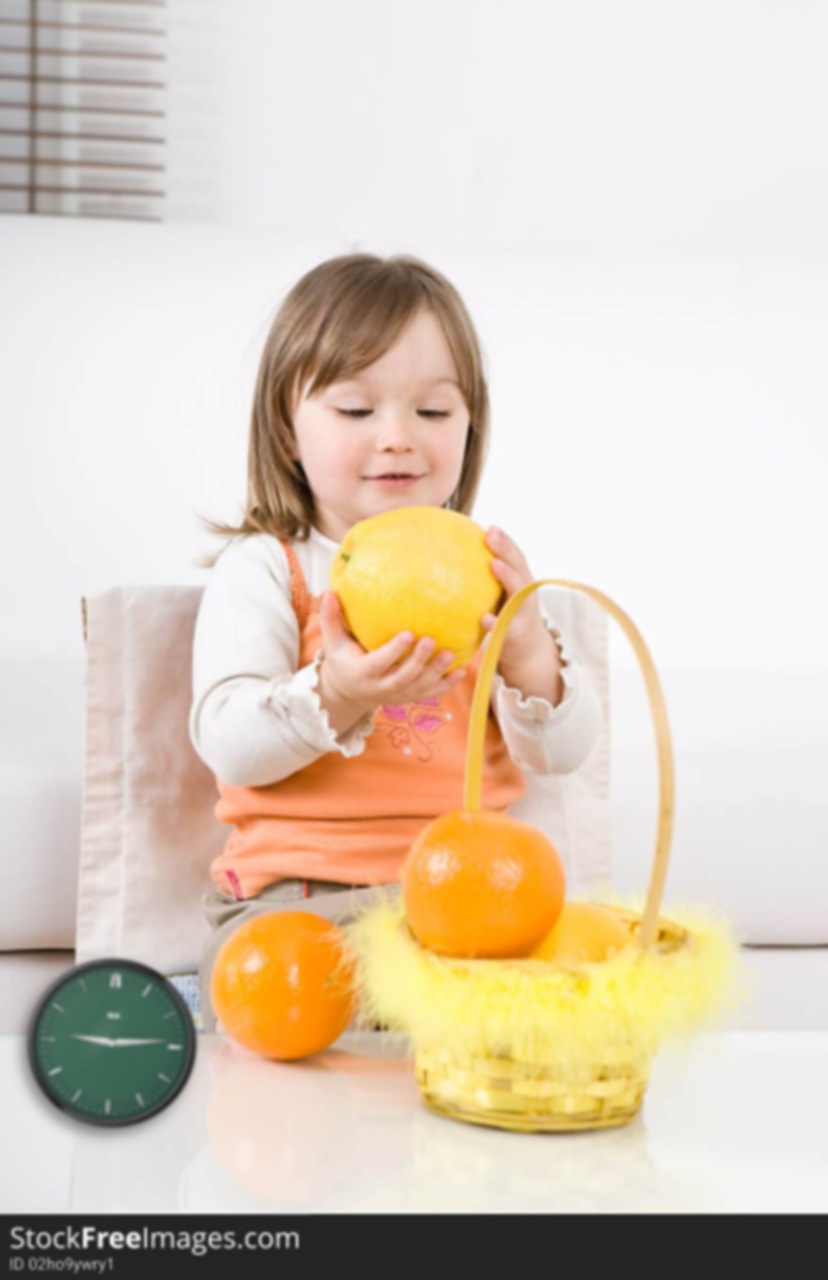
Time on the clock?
9:14
